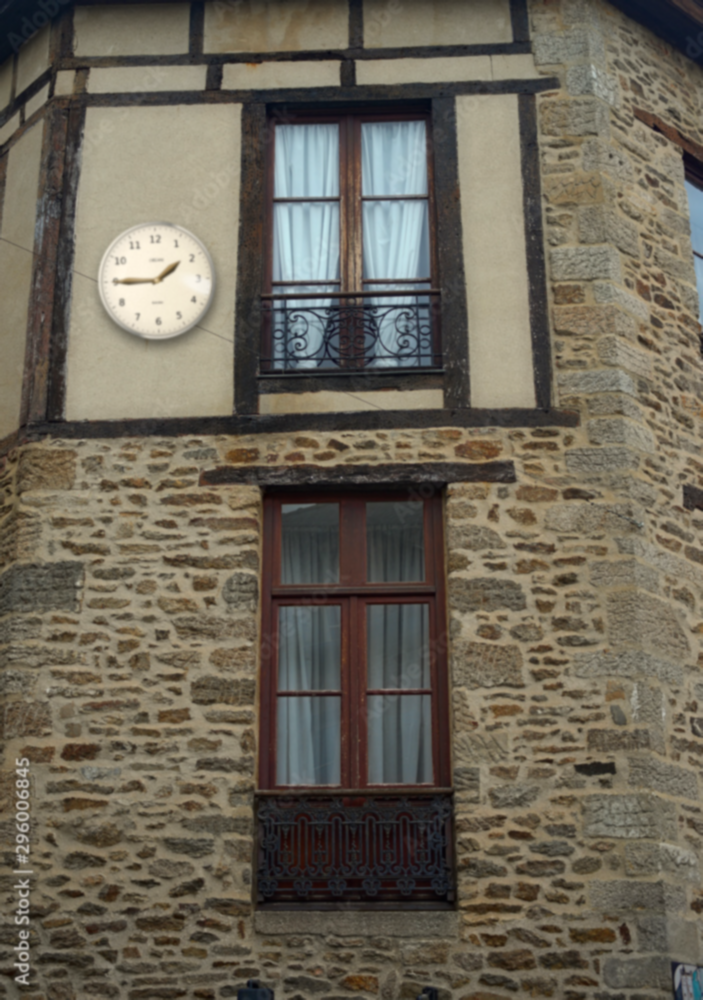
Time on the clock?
1:45
